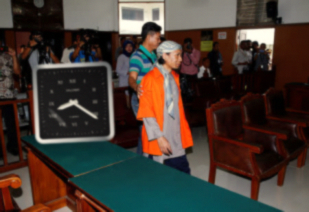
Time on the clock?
8:21
